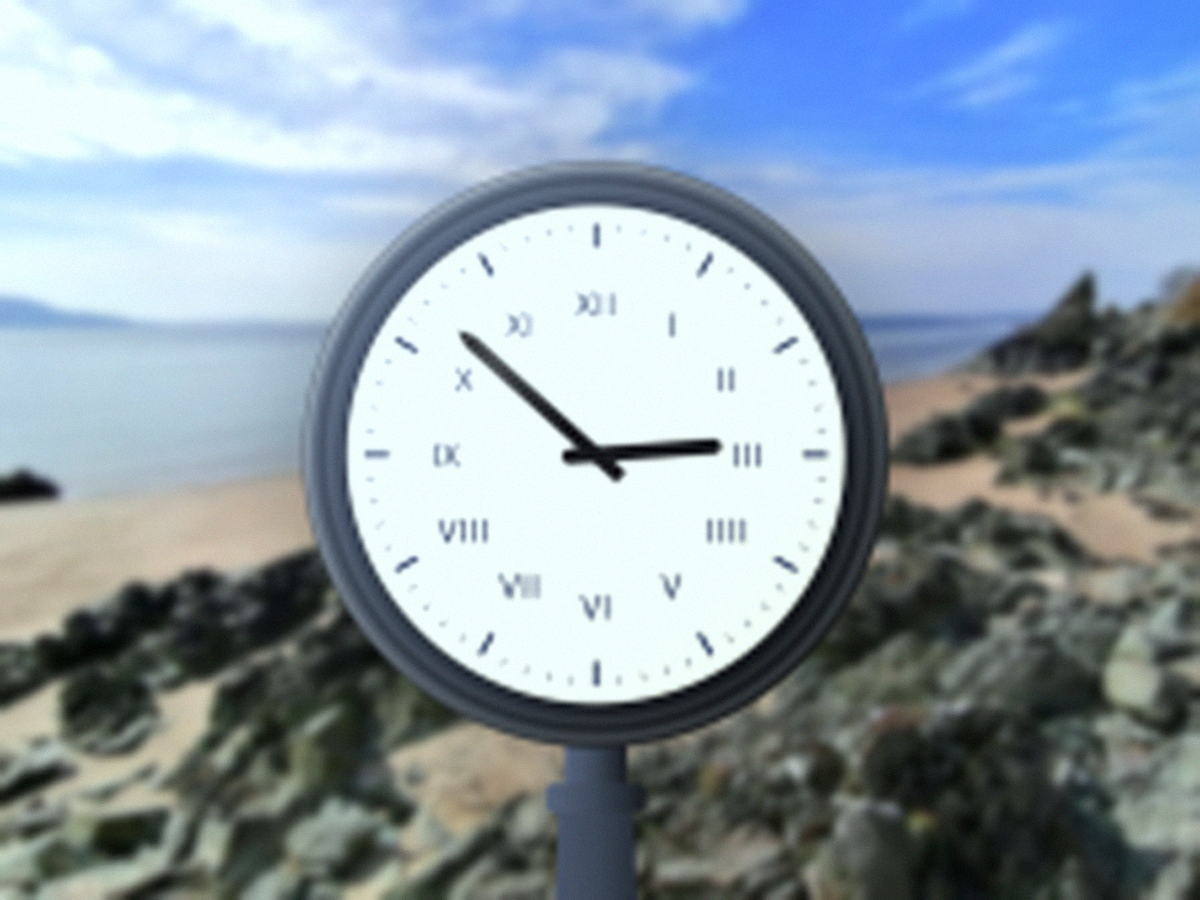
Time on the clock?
2:52
